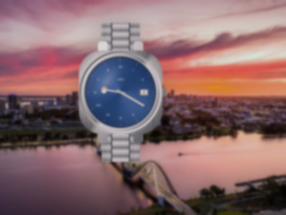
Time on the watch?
9:20
